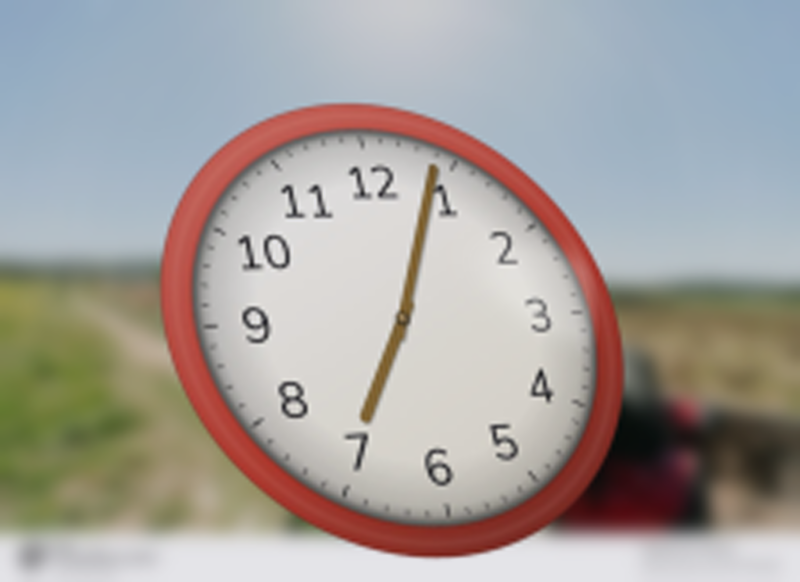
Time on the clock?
7:04
